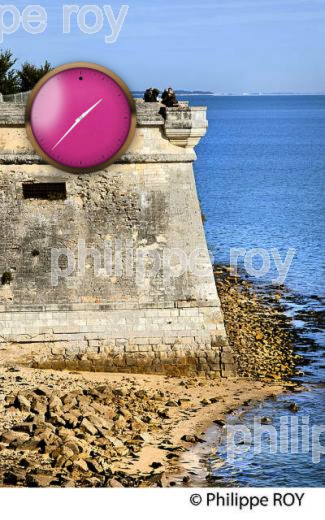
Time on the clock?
1:37
